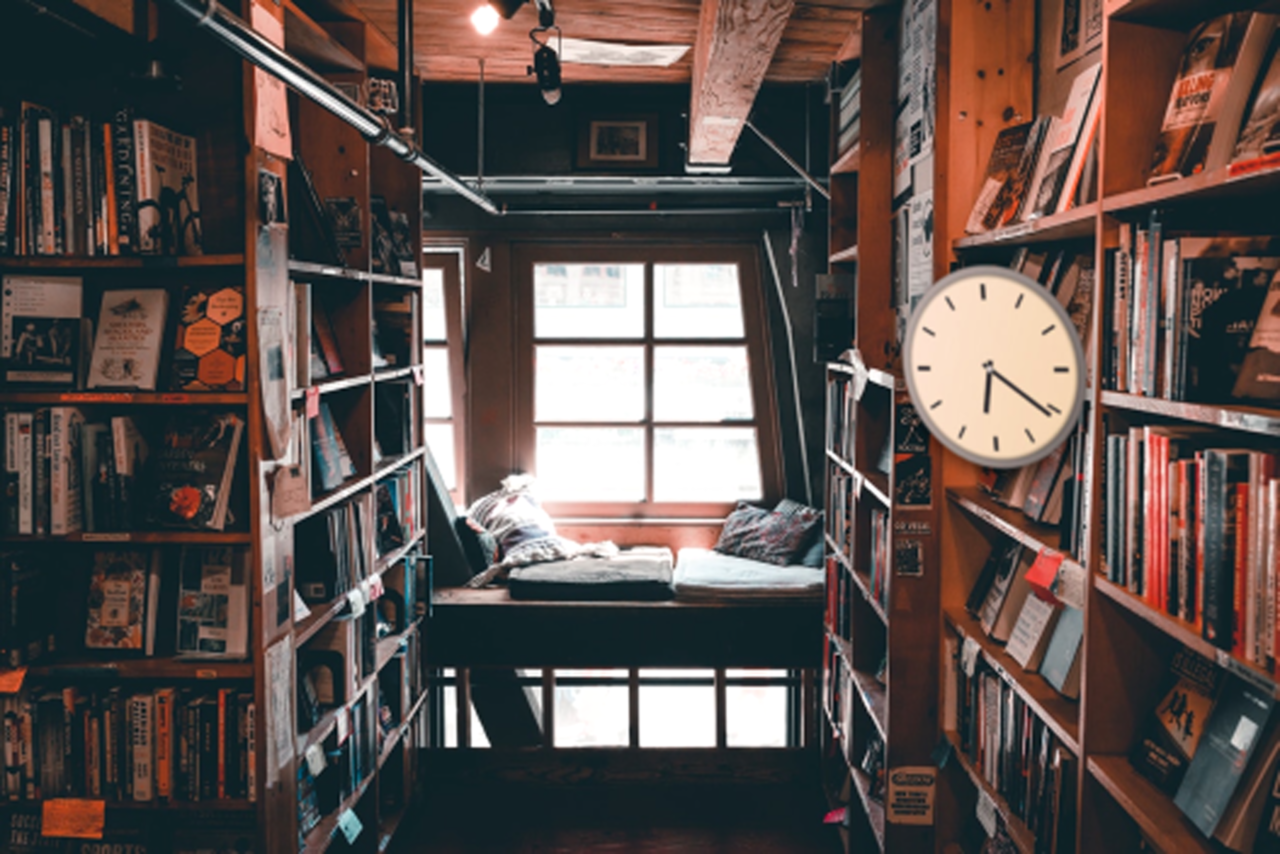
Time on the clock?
6:21
